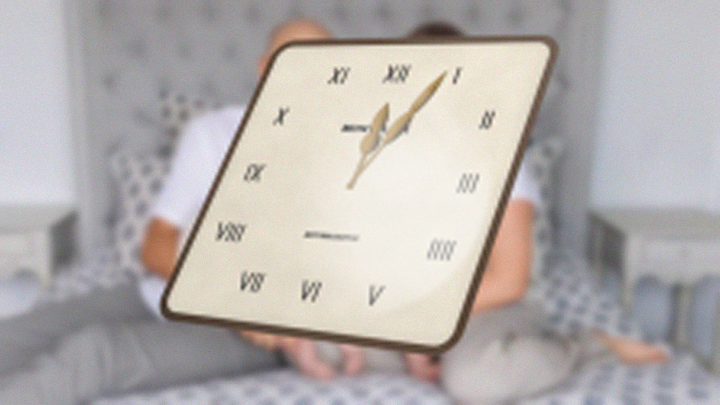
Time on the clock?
12:04
